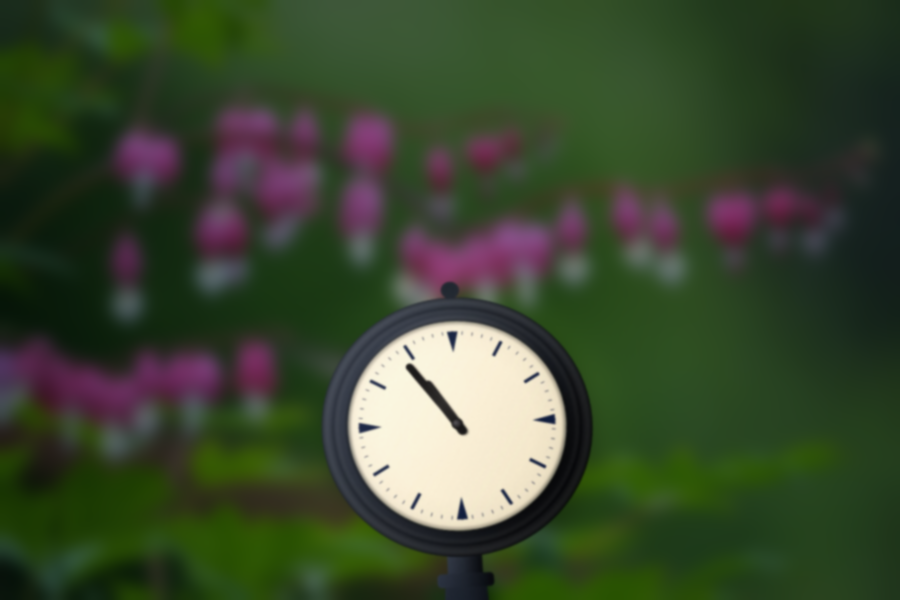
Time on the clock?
10:54
